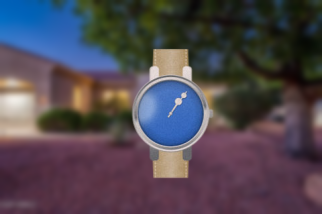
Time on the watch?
1:06
